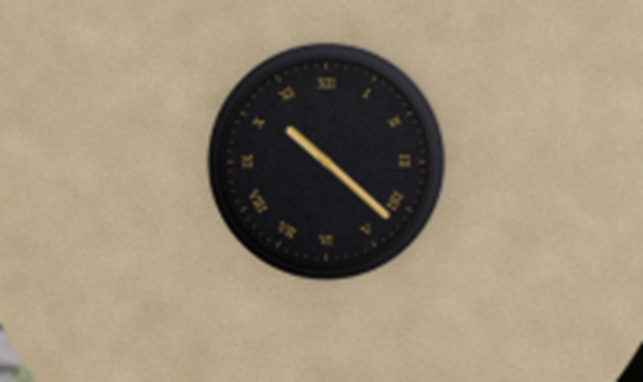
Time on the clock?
10:22
